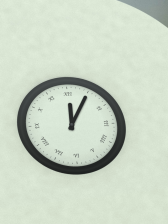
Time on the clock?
12:05
